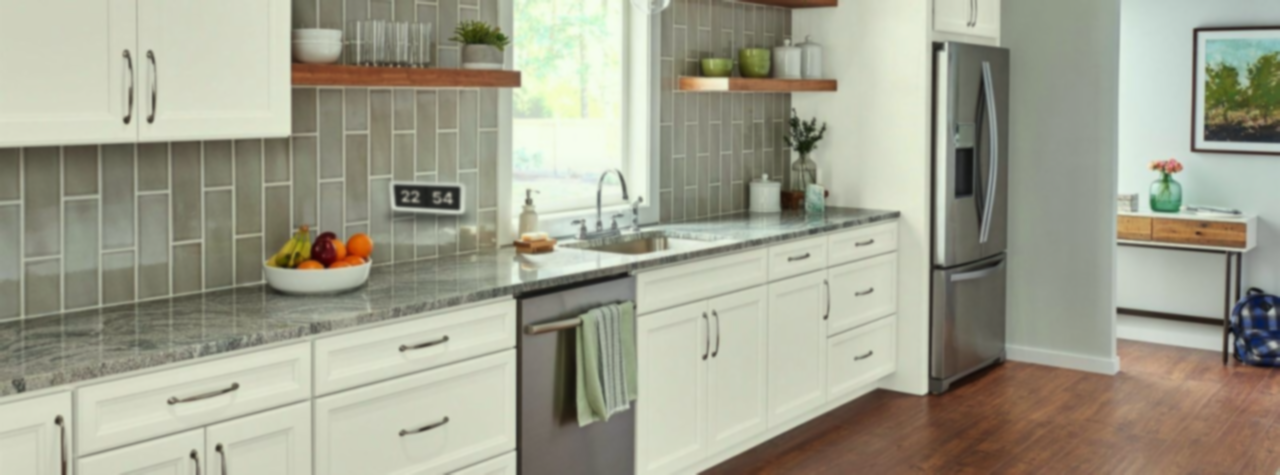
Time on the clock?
22:54
